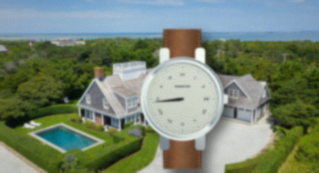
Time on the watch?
8:44
